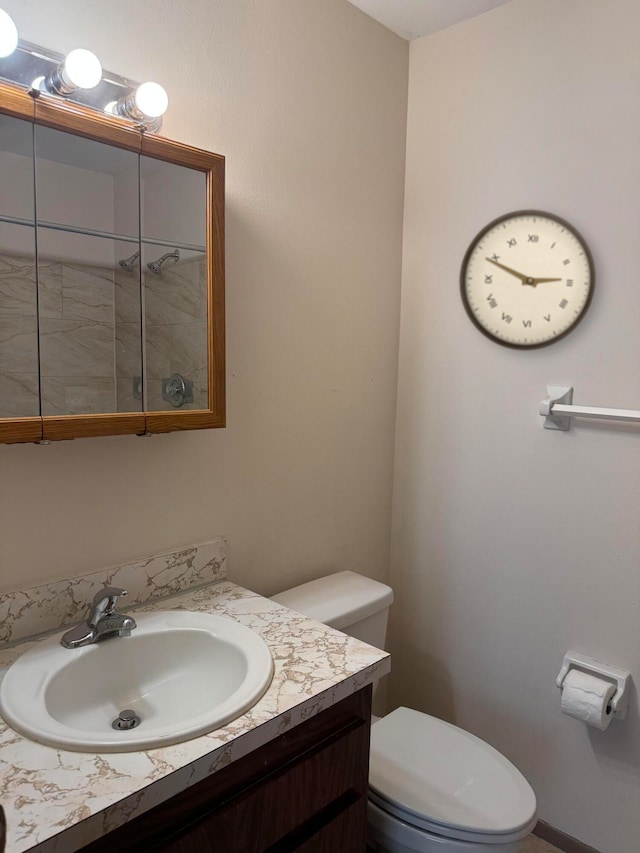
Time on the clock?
2:49
